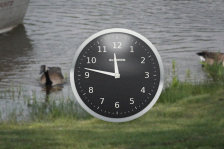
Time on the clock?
11:47
